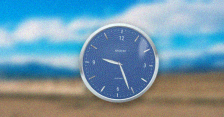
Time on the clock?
9:26
